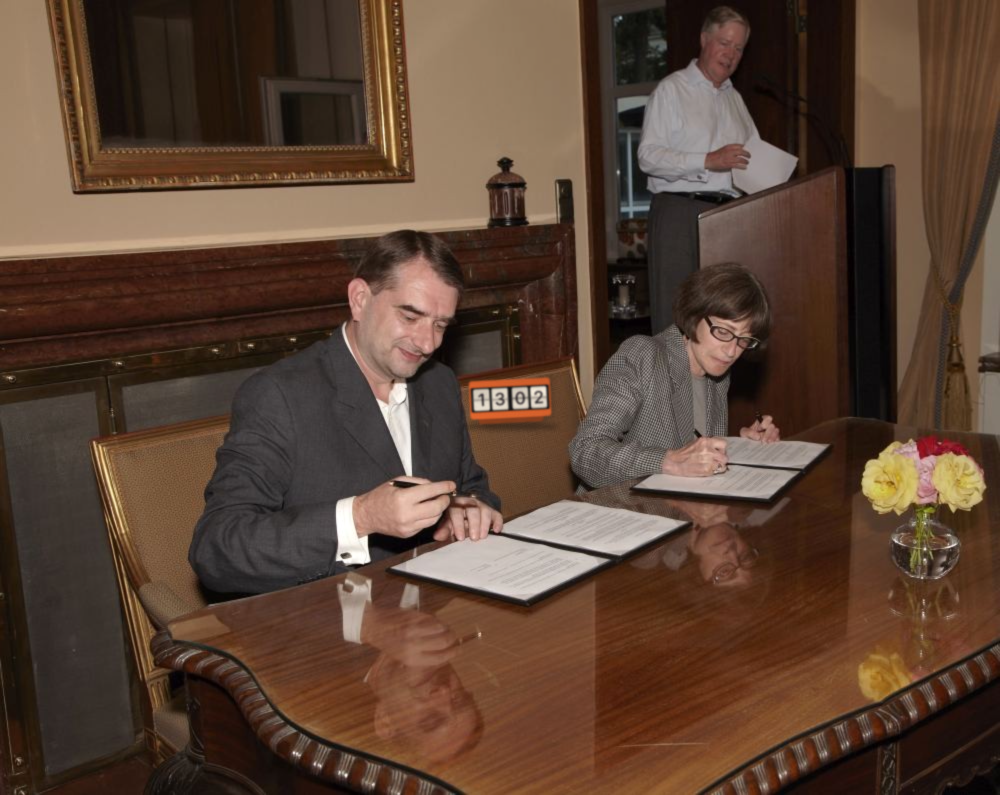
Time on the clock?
13:02
